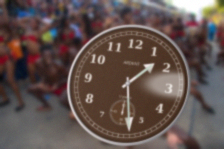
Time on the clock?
1:28
